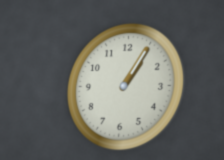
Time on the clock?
1:05
